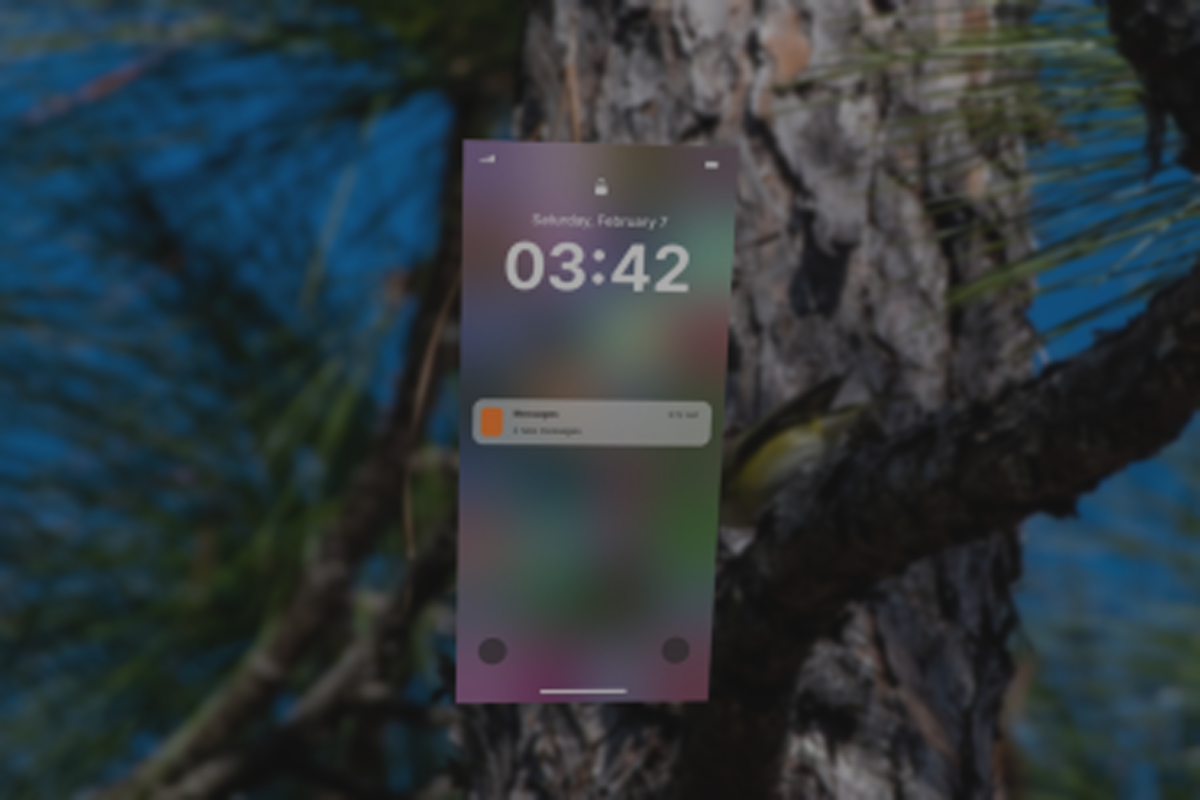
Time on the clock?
3:42
